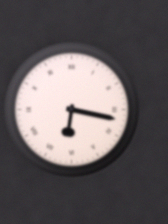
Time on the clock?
6:17
